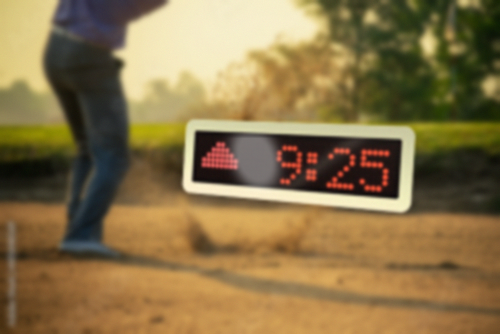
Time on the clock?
9:25
